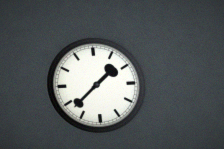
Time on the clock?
1:38
